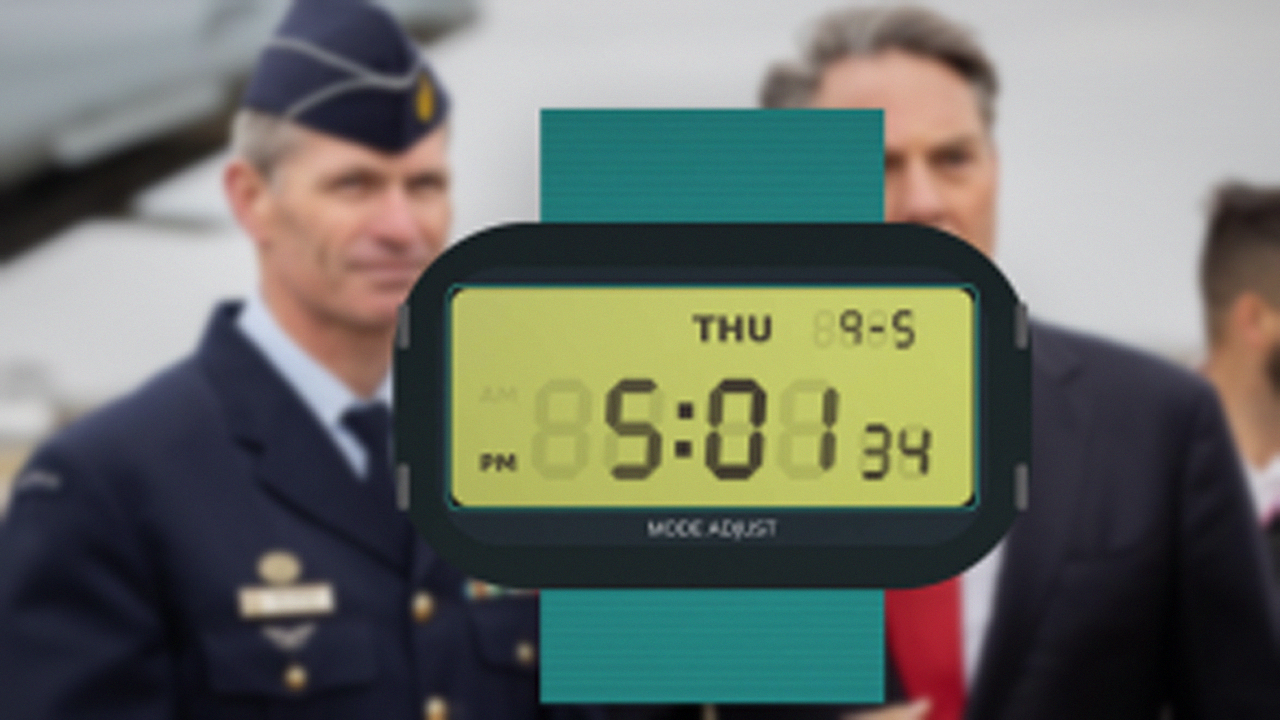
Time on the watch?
5:01:34
